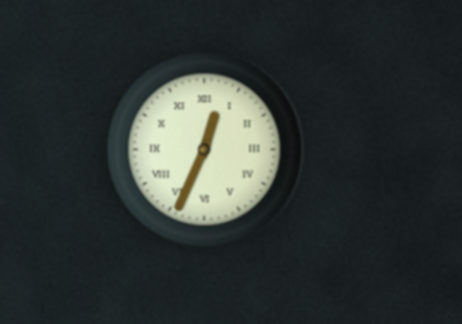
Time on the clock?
12:34
